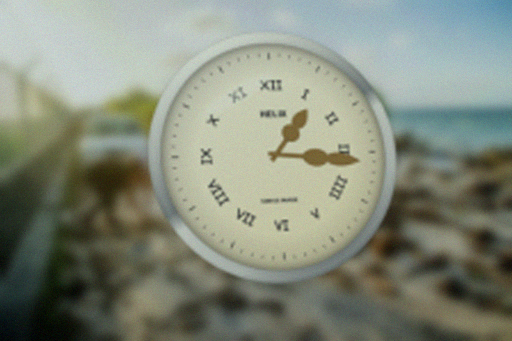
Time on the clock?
1:16
